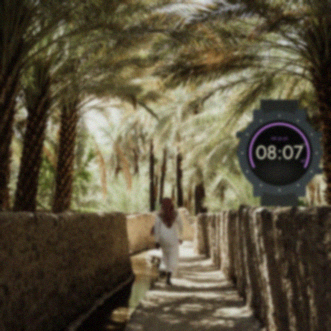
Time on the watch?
8:07
